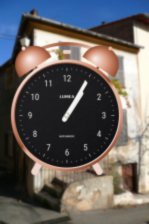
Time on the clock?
1:05
